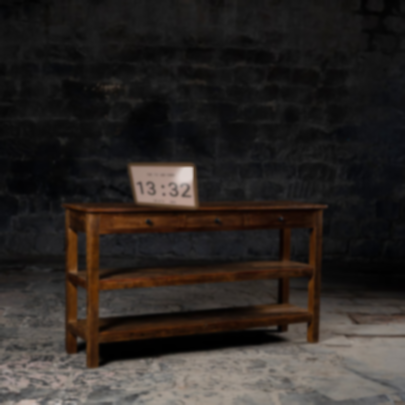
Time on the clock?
13:32
